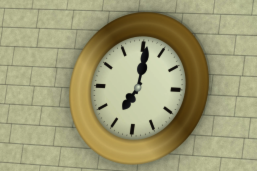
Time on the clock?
7:01
